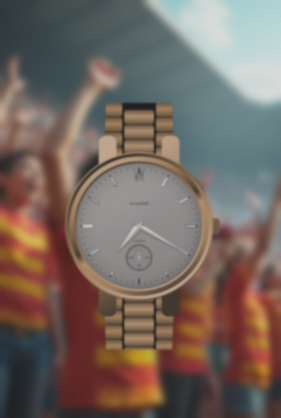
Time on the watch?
7:20
